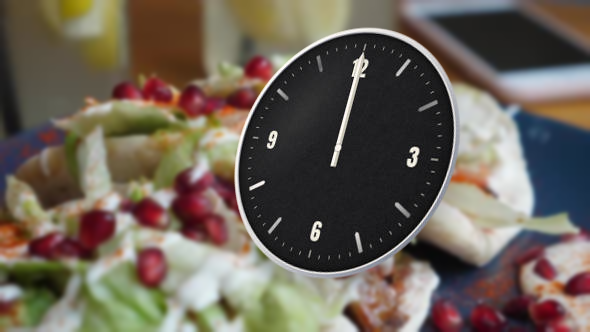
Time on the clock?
12:00
